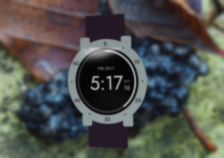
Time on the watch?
5:17
